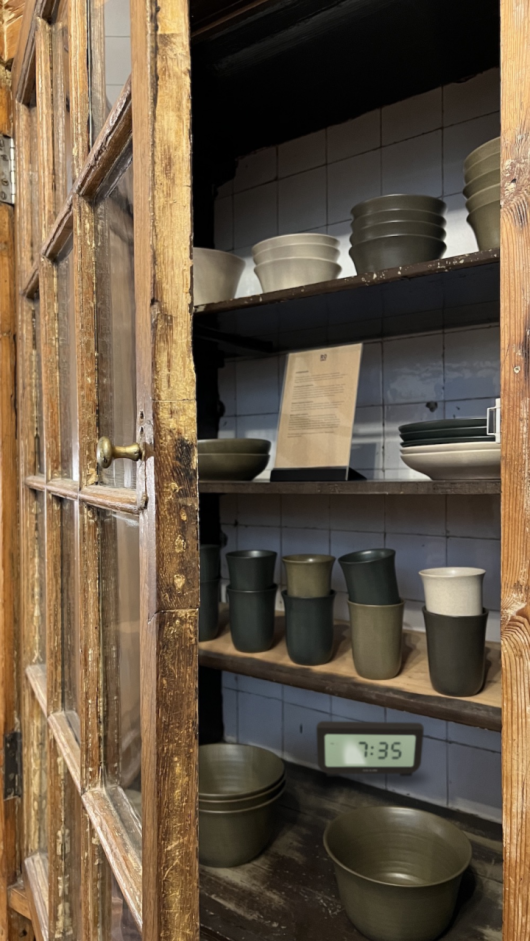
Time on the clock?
7:35
